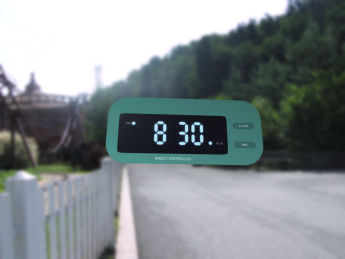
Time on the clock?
8:30
